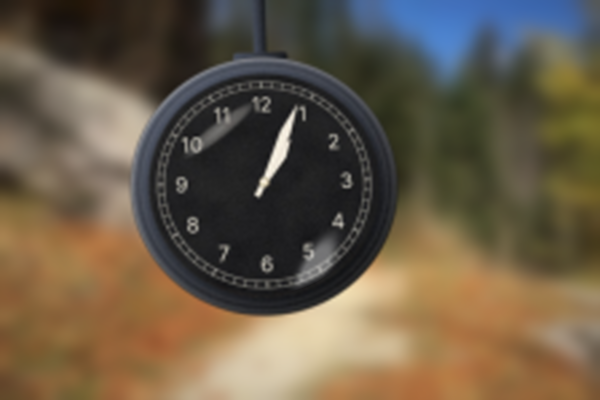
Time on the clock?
1:04
